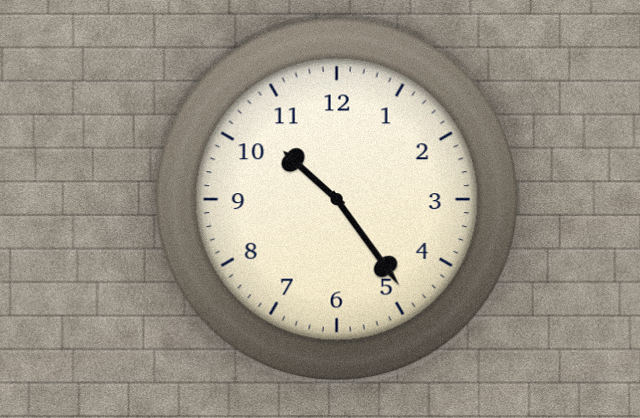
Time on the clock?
10:24
